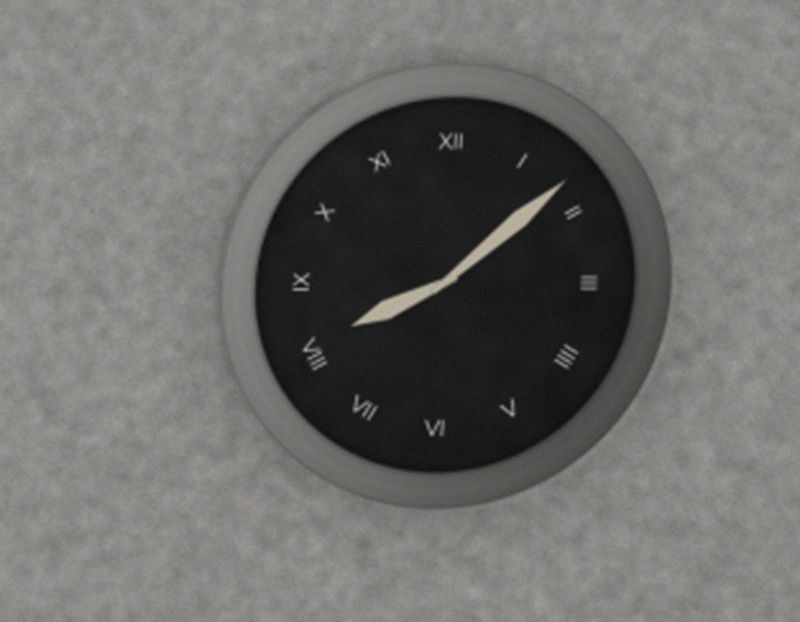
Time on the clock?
8:08
